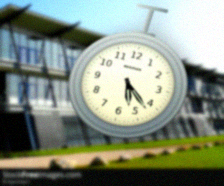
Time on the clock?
5:22
